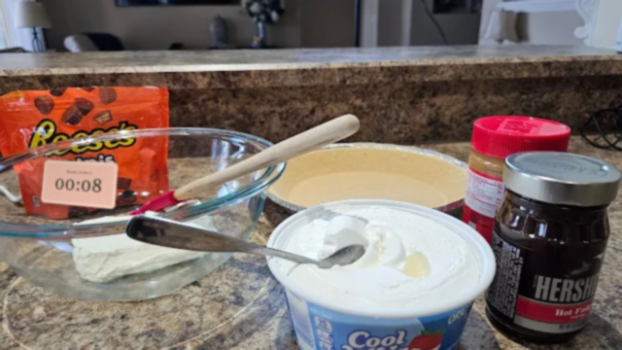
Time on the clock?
0:08
